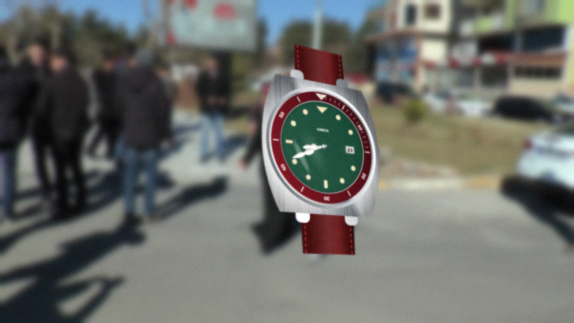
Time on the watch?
8:41
